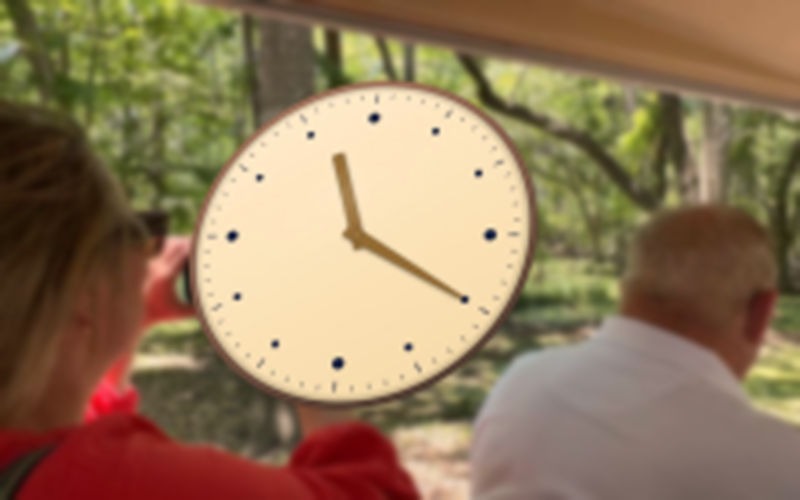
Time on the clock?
11:20
